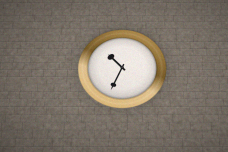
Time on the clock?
10:34
